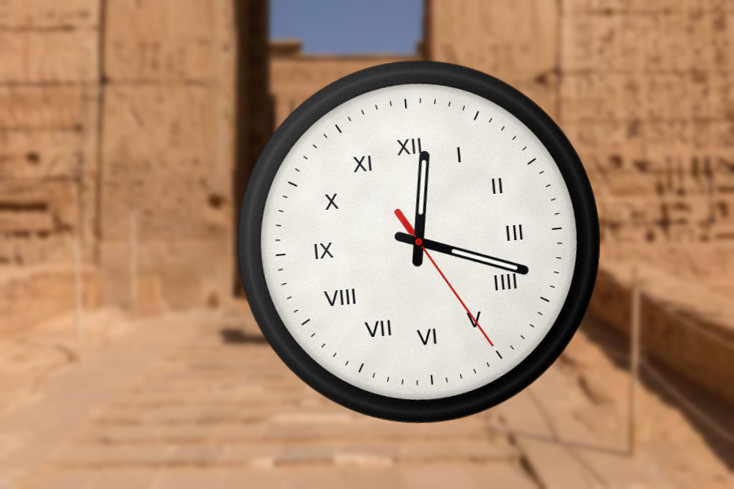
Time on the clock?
12:18:25
